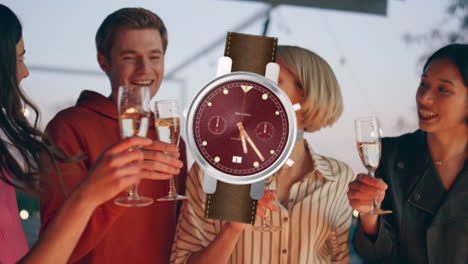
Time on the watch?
5:23
